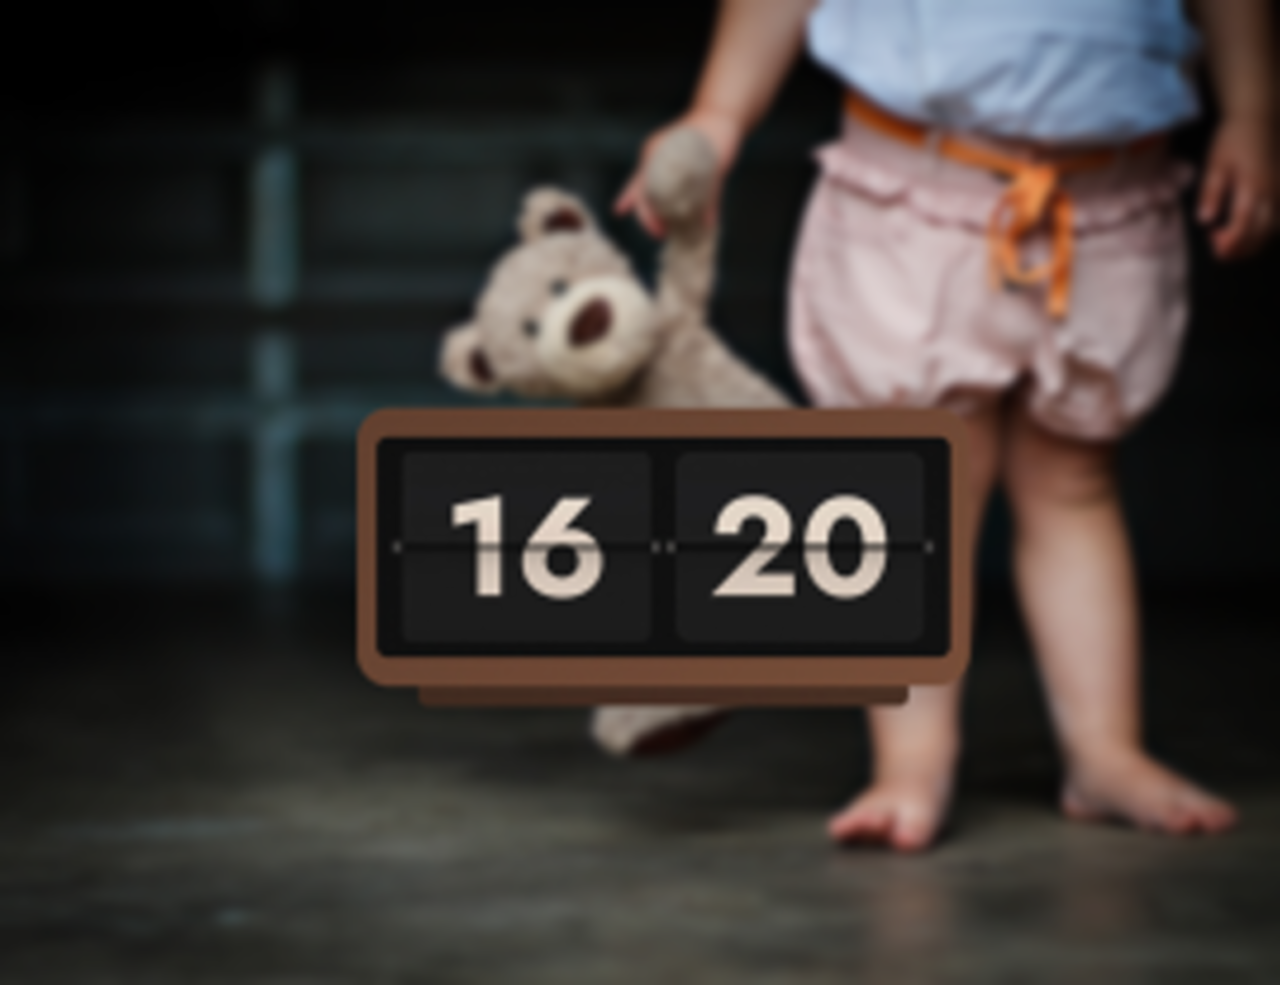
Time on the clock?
16:20
